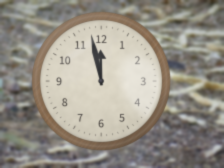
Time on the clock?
11:58
